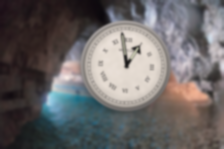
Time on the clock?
12:58
